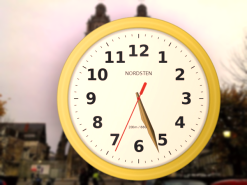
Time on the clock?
5:26:34
